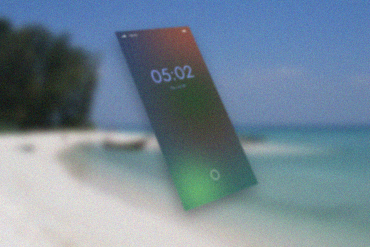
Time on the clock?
5:02
